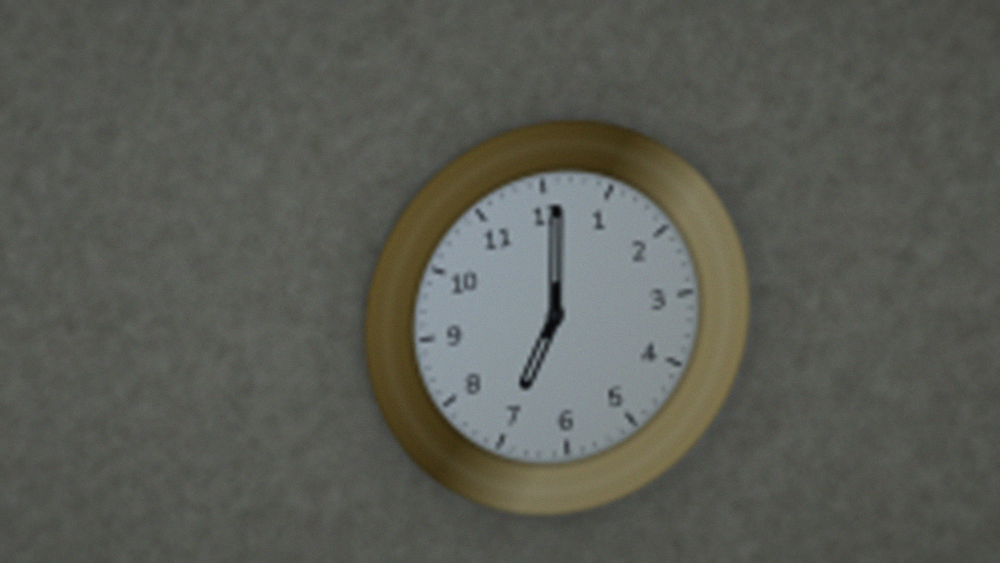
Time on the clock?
7:01
